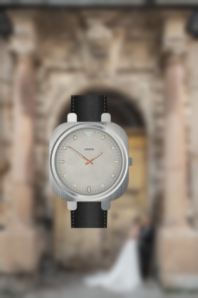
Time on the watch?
1:51
